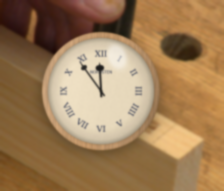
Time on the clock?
11:54
